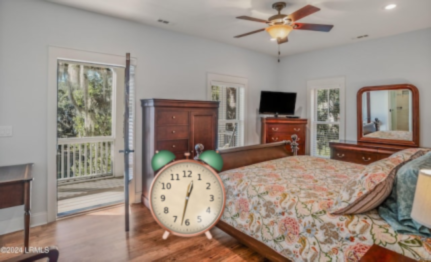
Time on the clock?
12:32
